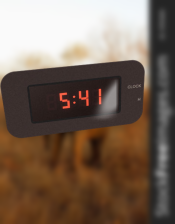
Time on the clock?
5:41
